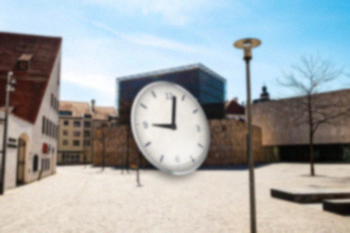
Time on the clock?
9:02
